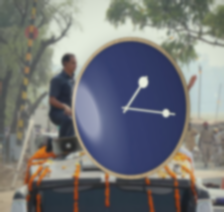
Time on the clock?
1:16
